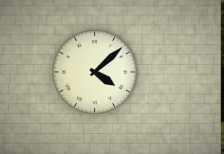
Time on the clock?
4:08
